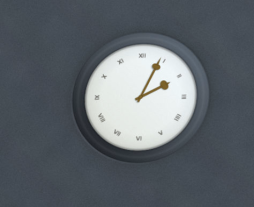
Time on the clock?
2:04
